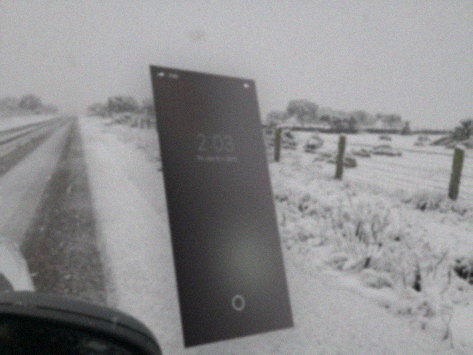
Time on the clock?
2:03
